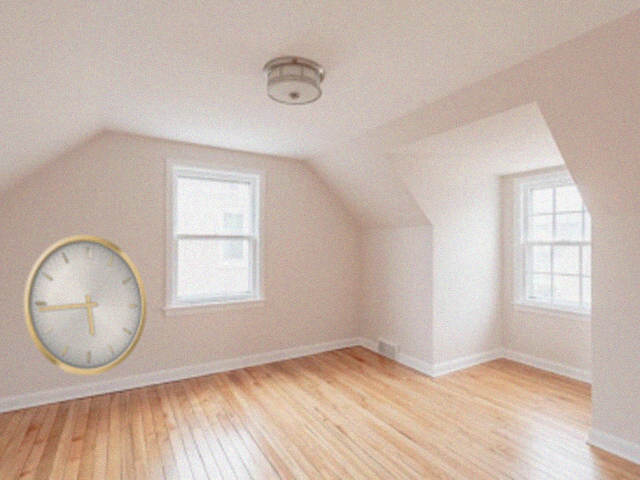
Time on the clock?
5:44
